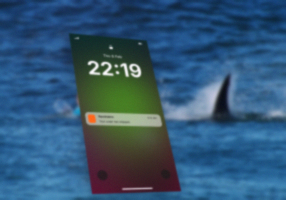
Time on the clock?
22:19
